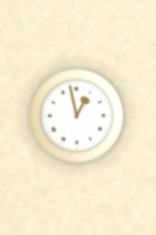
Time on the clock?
12:58
